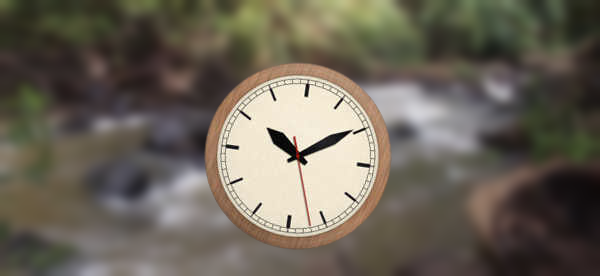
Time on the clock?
10:09:27
